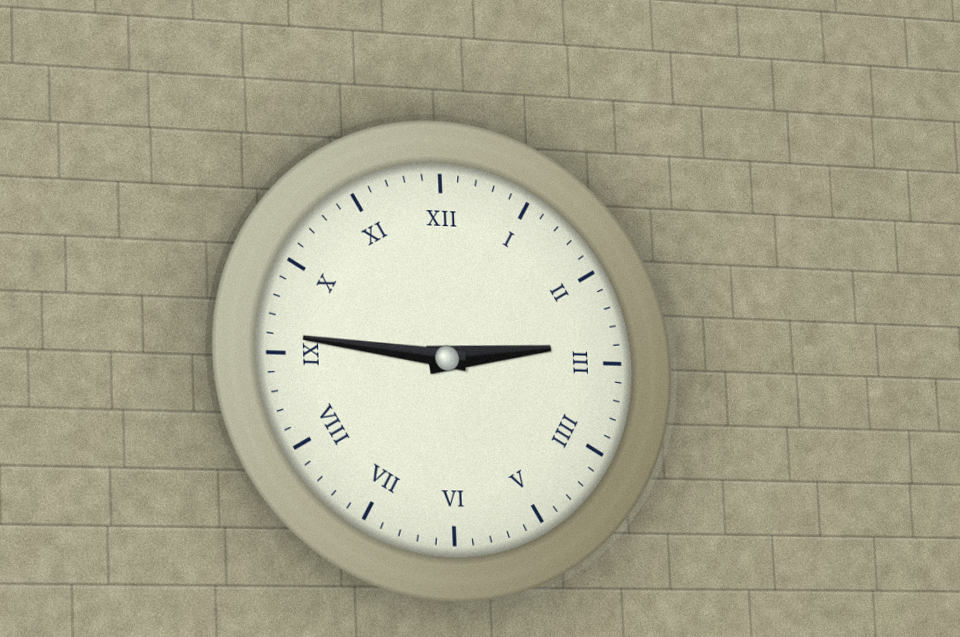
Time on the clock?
2:46
